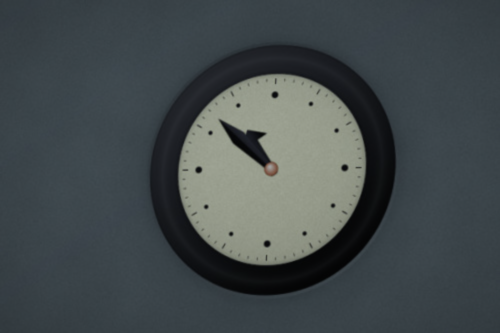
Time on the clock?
10:52
